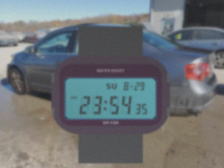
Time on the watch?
23:54:35
